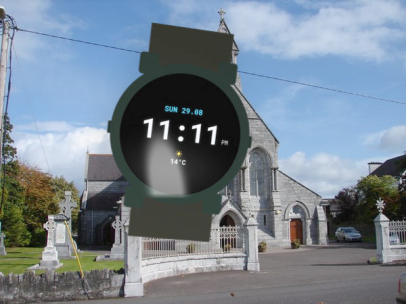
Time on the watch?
11:11
